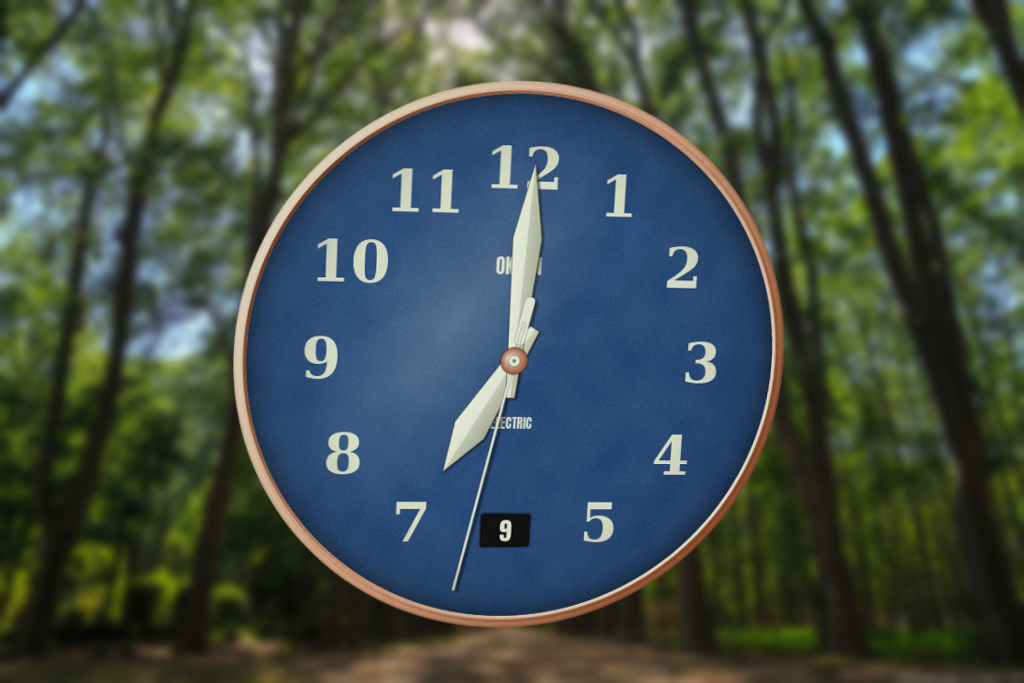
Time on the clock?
7:00:32
